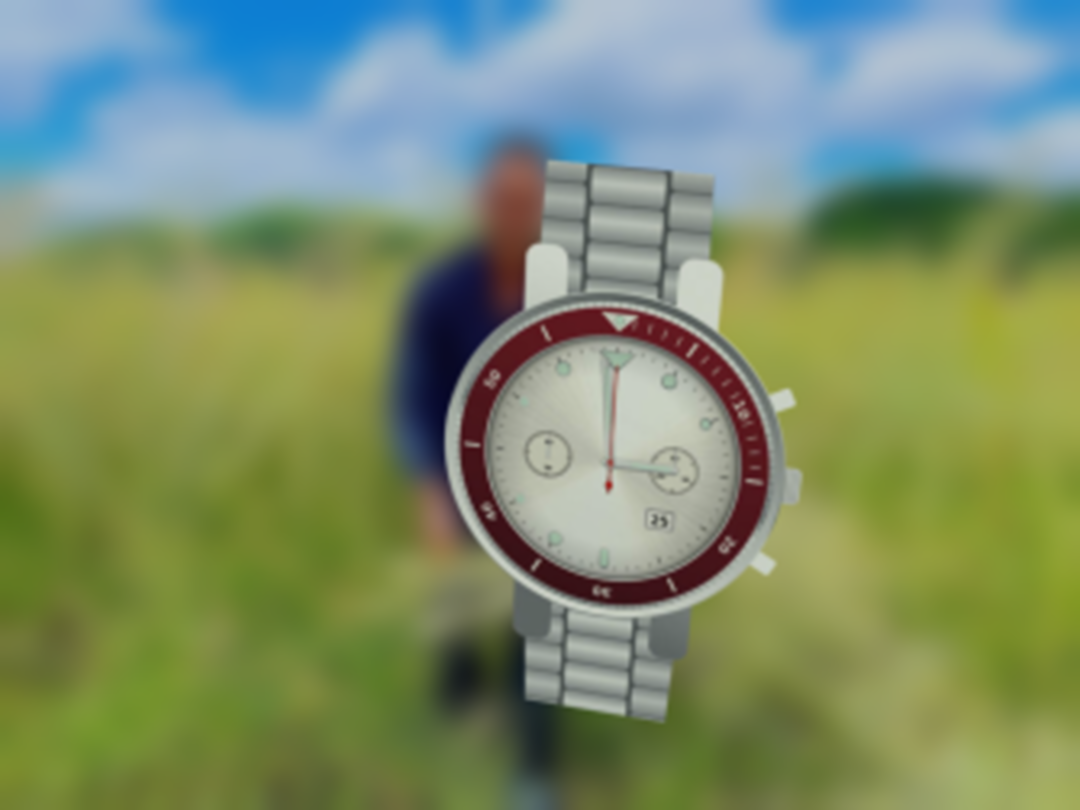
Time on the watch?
2:59
